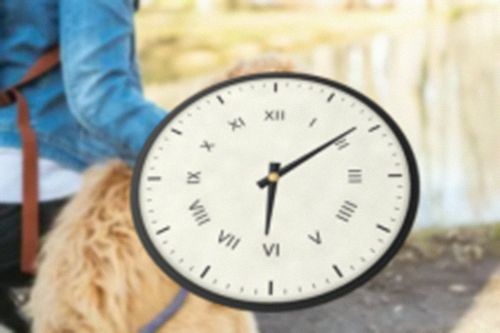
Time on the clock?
6:09
